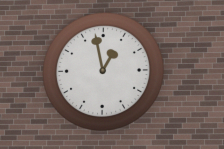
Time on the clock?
12:58
